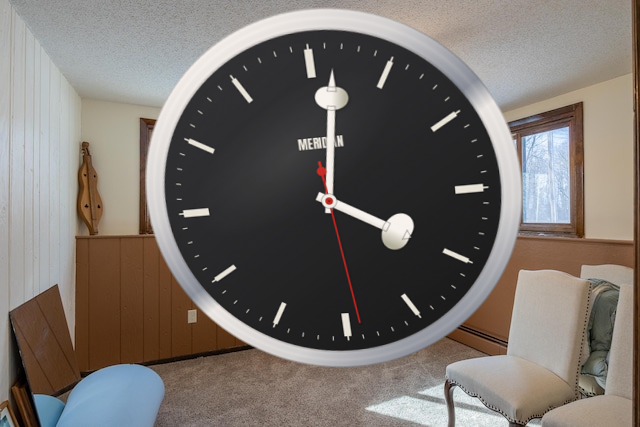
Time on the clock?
4:01:29
